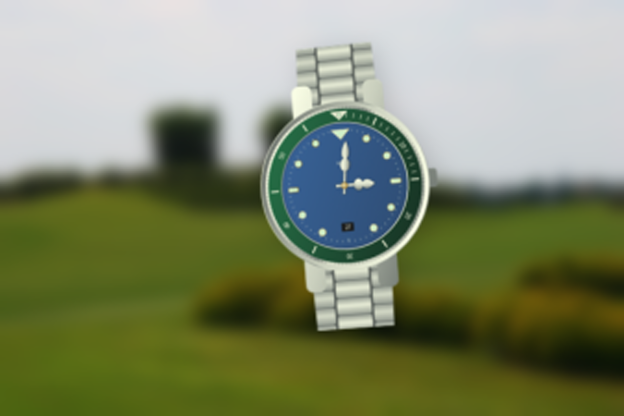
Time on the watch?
3:01
